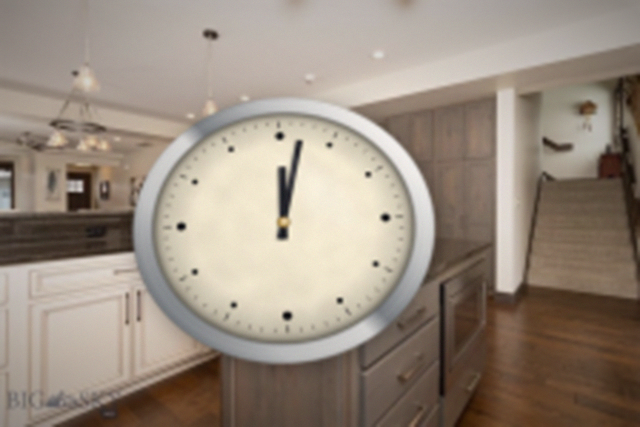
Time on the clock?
12:02
